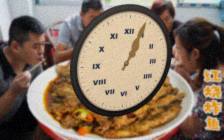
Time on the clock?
1:04
